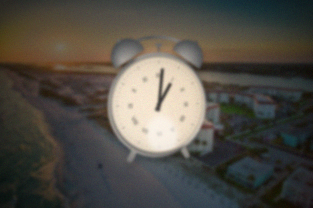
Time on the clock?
1:01
